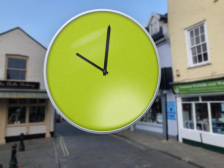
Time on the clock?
10:01
